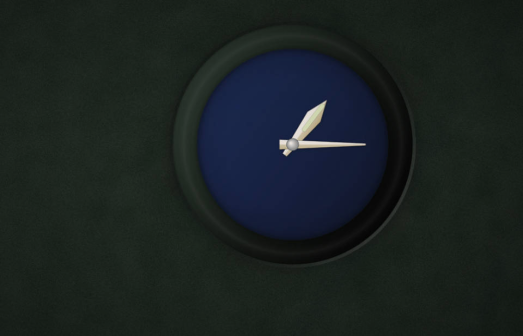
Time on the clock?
1:15
